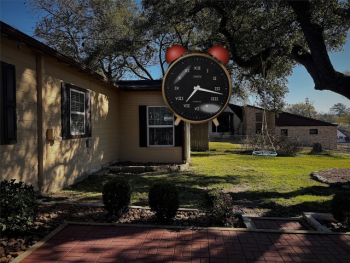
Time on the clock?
7:17
